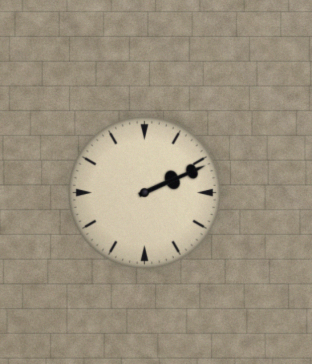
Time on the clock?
2:11
